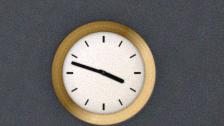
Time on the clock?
3:48
